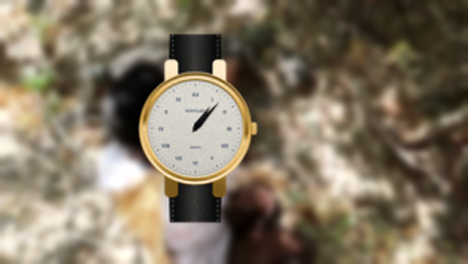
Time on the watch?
1:07
